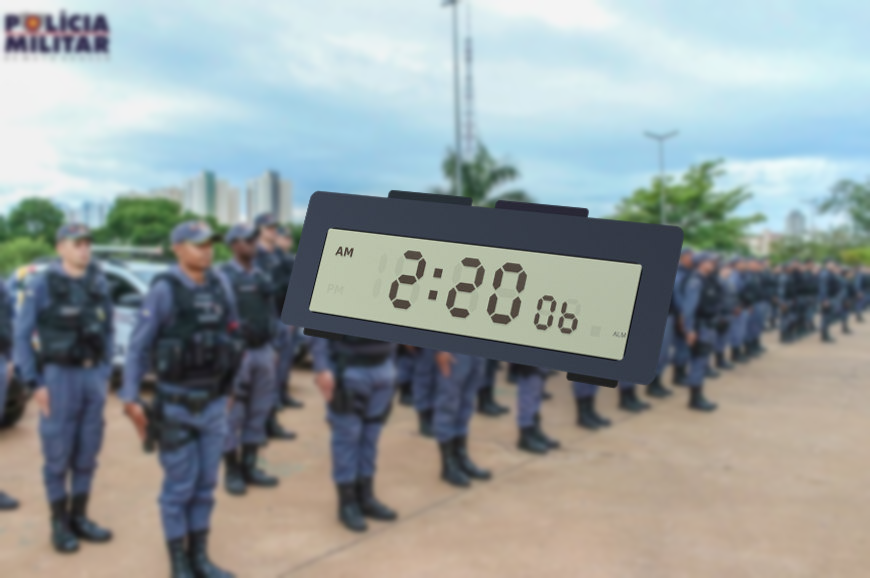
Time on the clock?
2:20:06
